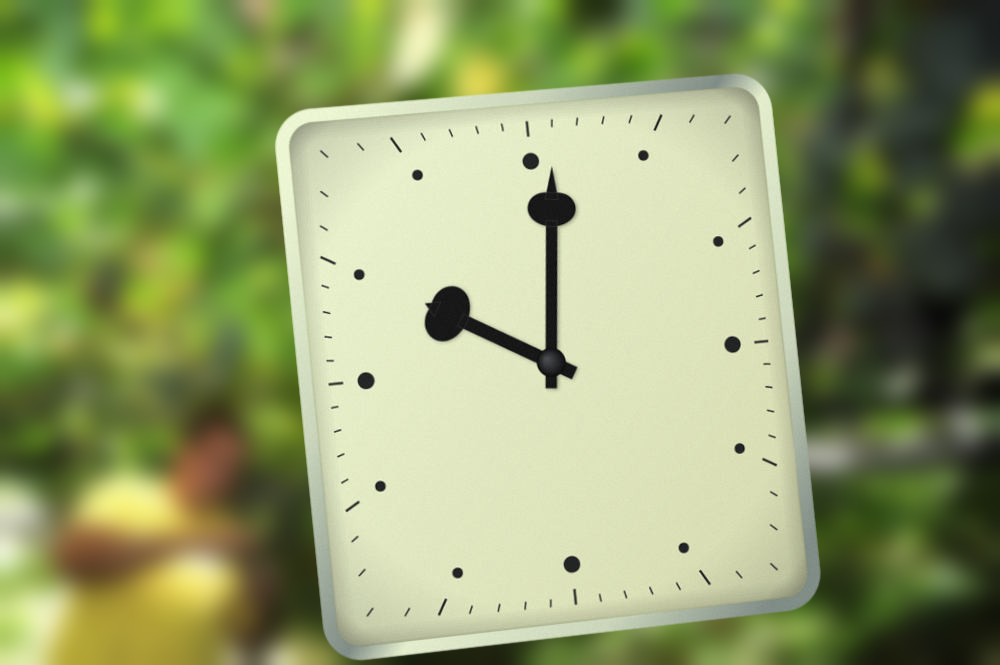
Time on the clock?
10:01
